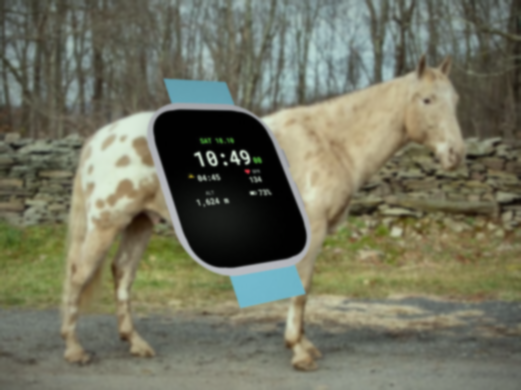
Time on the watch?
10:49
